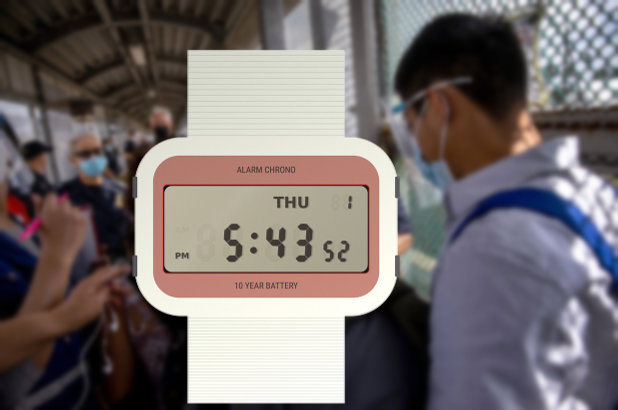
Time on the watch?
5:43:52
